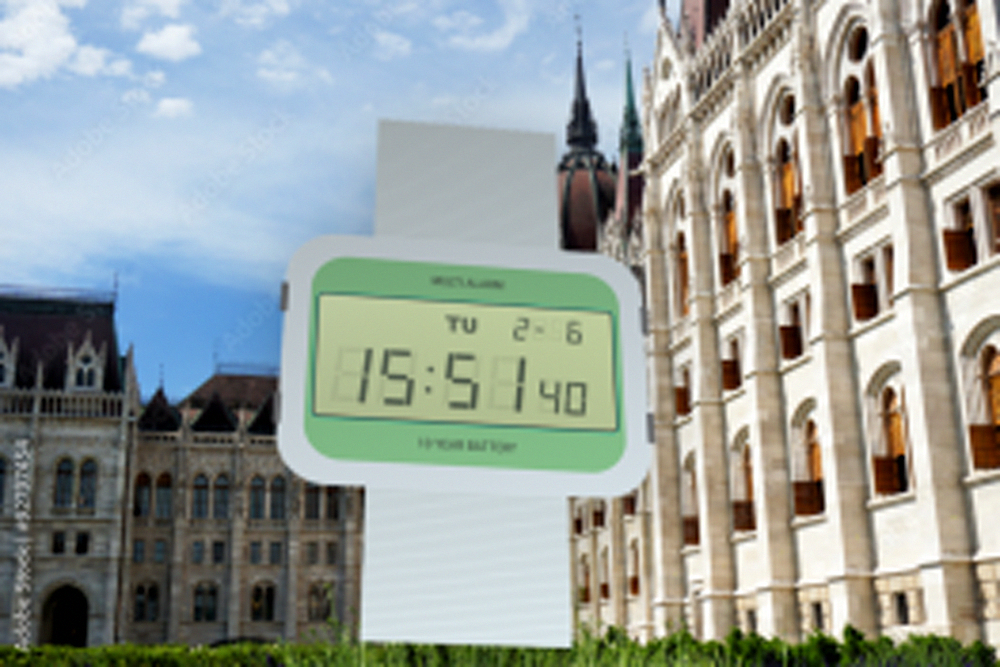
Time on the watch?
15:51:40
